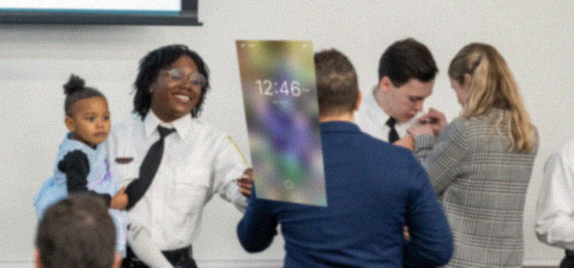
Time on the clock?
12:46
